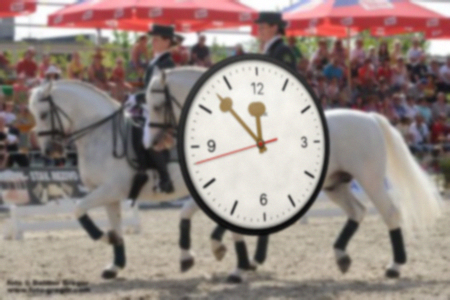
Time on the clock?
11:52:43
